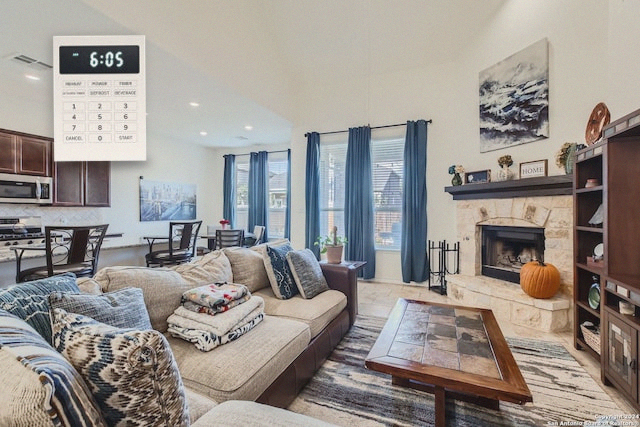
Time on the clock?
6:05
